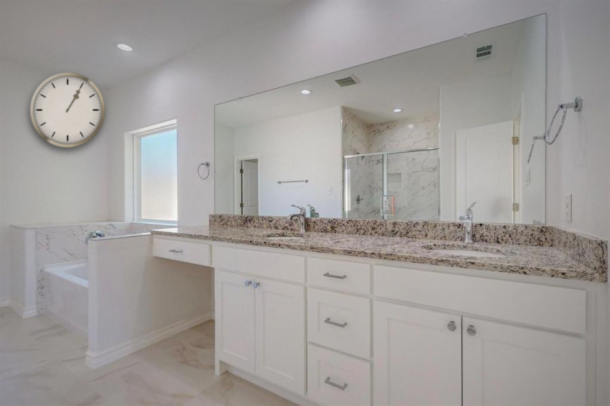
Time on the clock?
1:05
